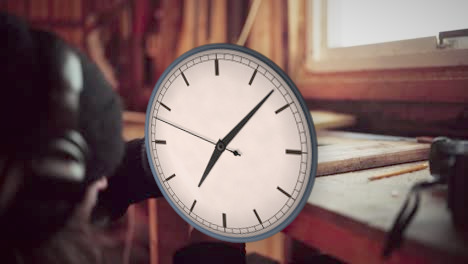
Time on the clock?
7:07:48
